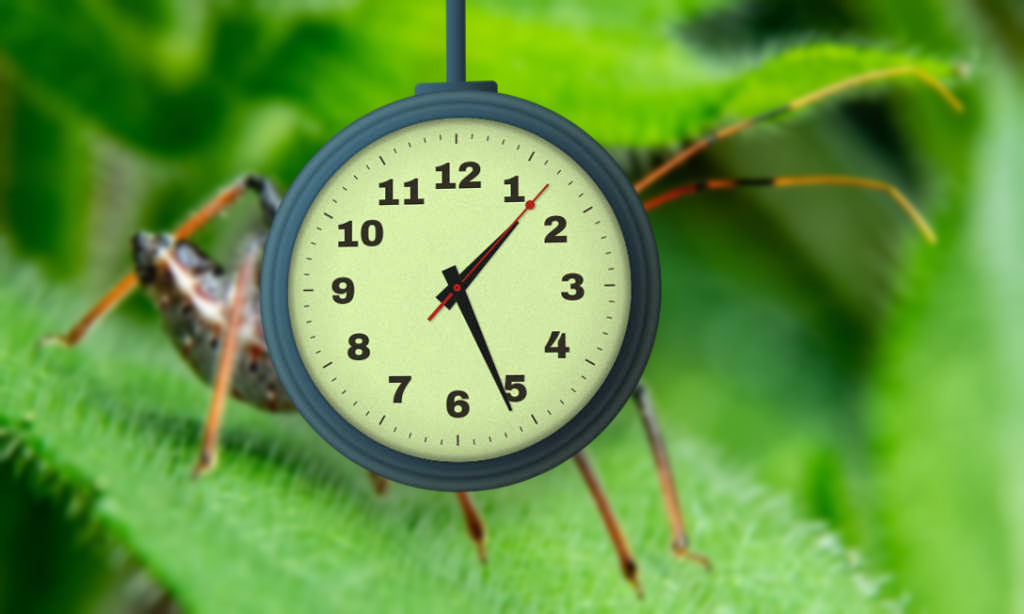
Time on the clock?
1:26:07
